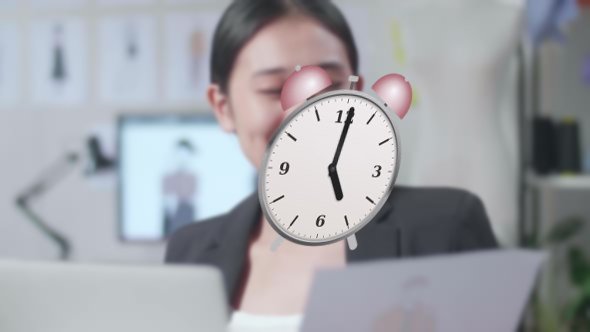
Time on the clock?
5:01
